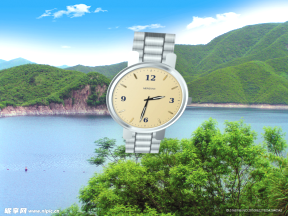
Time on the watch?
2:32
